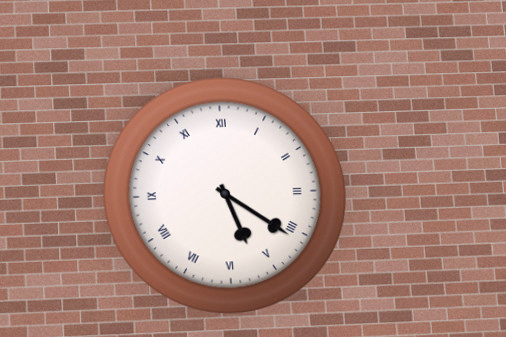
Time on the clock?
5:21
